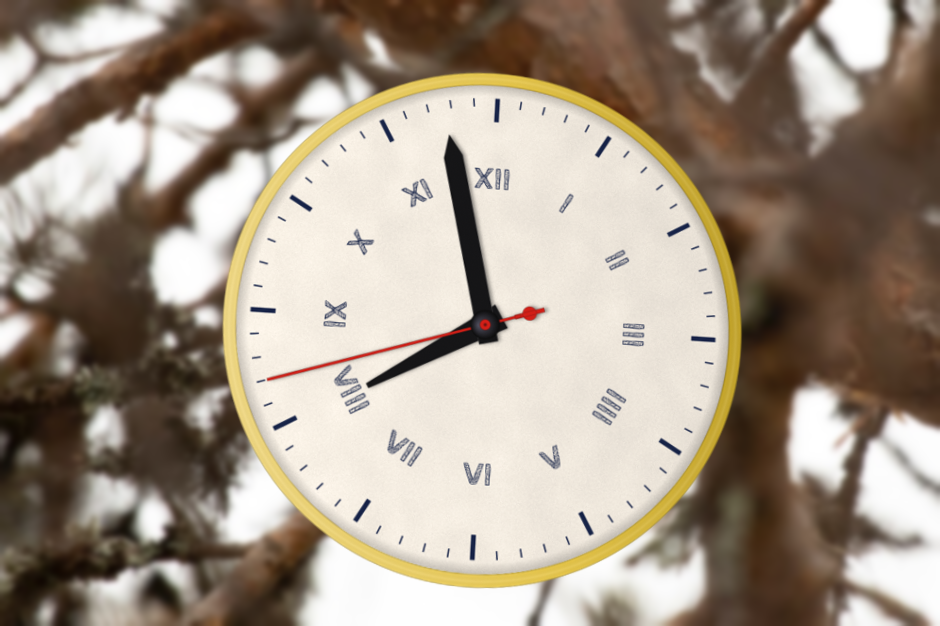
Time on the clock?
7:57:42
